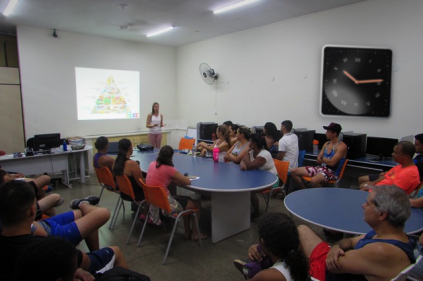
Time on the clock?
10:14
